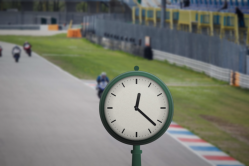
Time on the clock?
12:22
